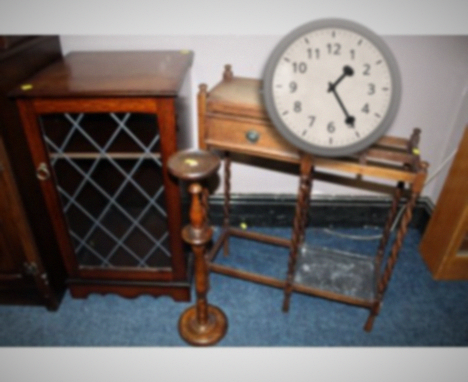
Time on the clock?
1:25
